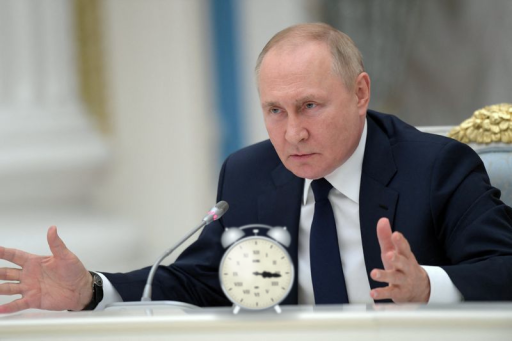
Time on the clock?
3:16
